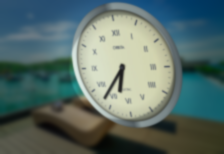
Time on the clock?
6:37
